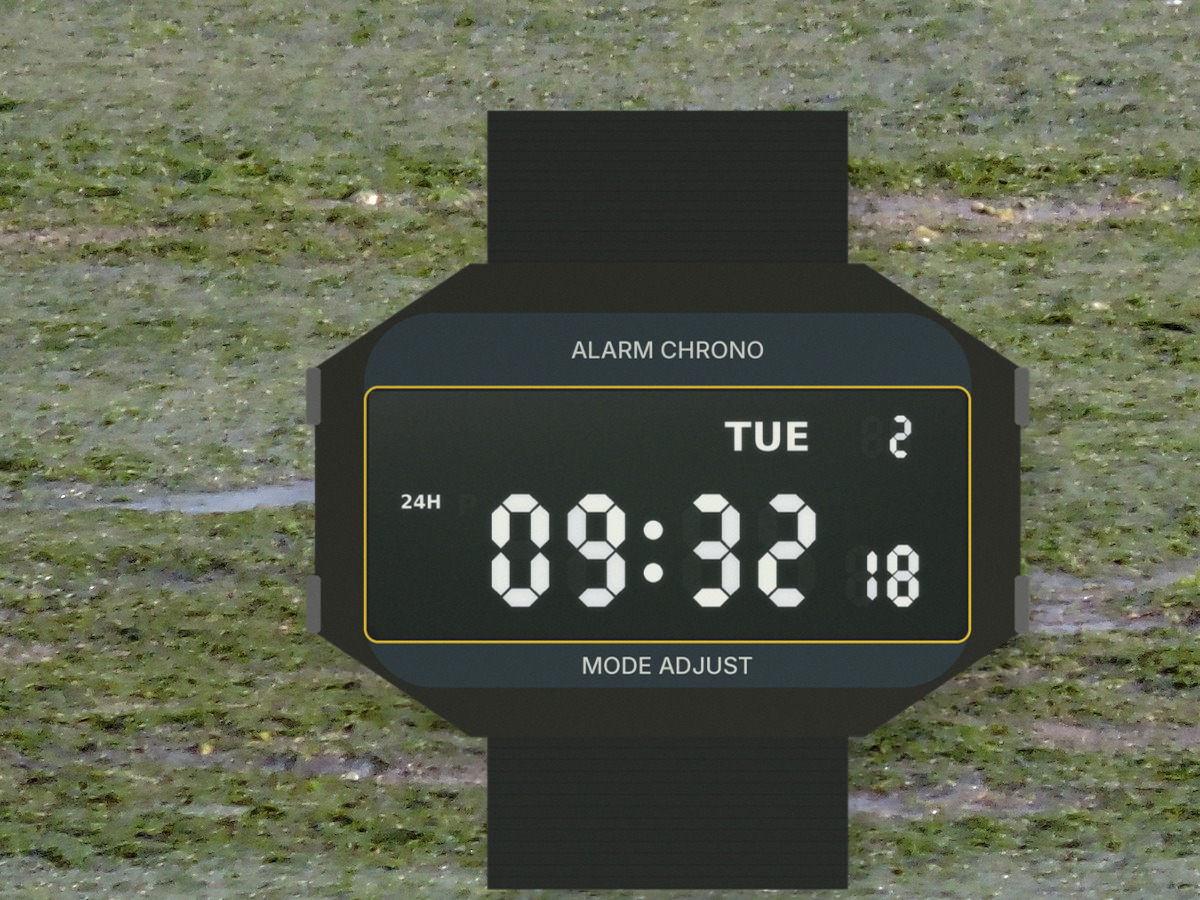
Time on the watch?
9:32:18
